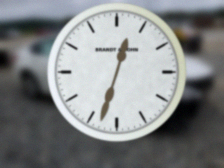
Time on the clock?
12:33
